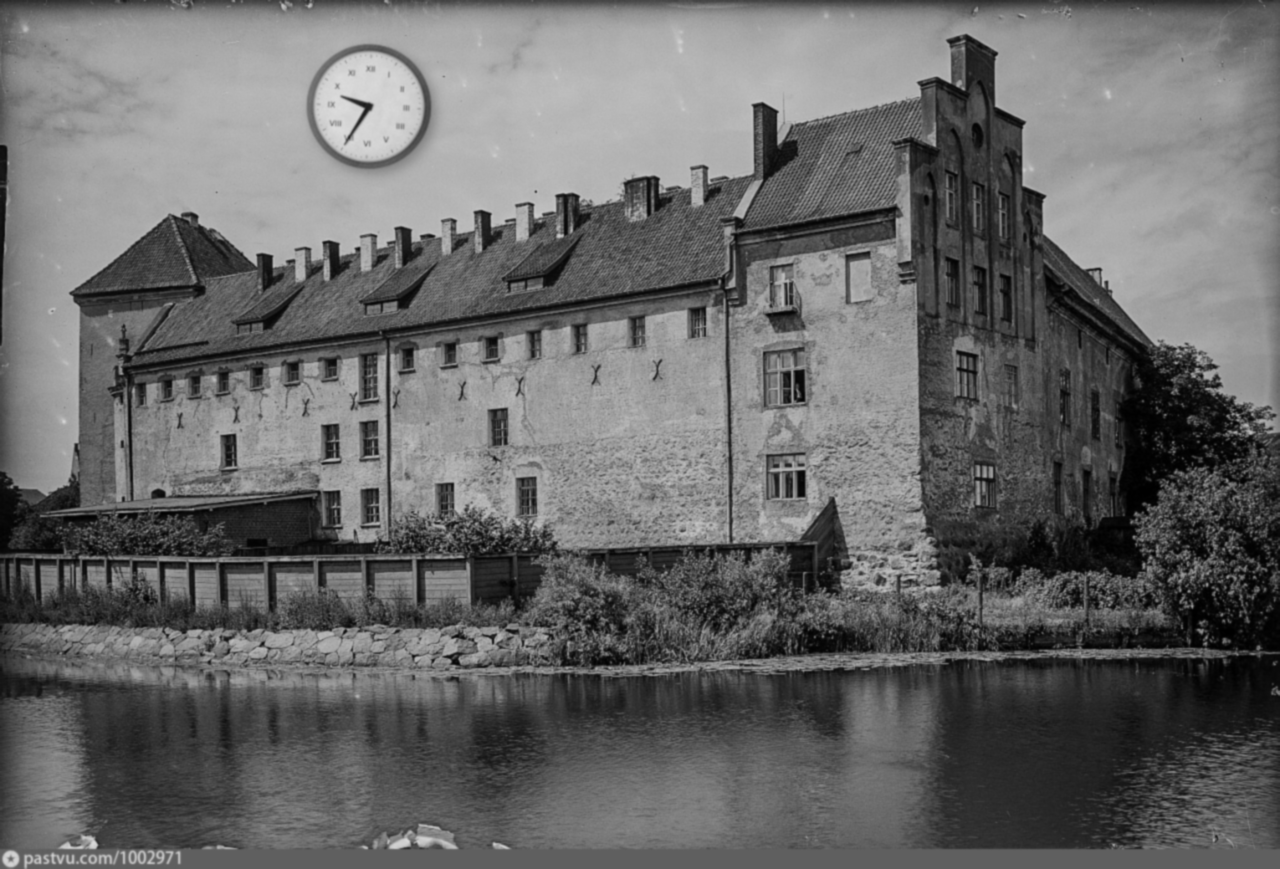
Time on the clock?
9:35
